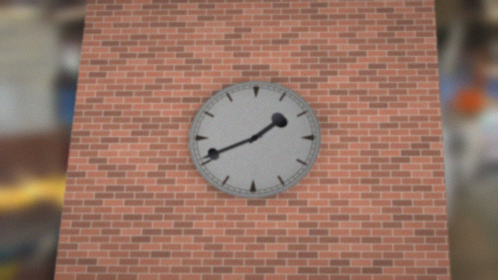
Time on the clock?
1:41
